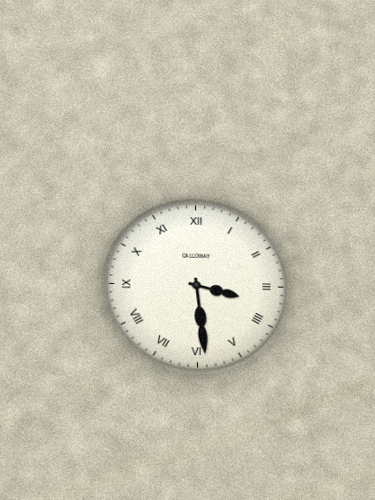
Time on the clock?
3:29
